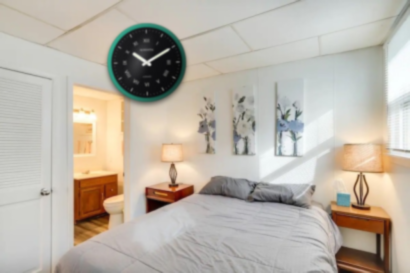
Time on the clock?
10:10
